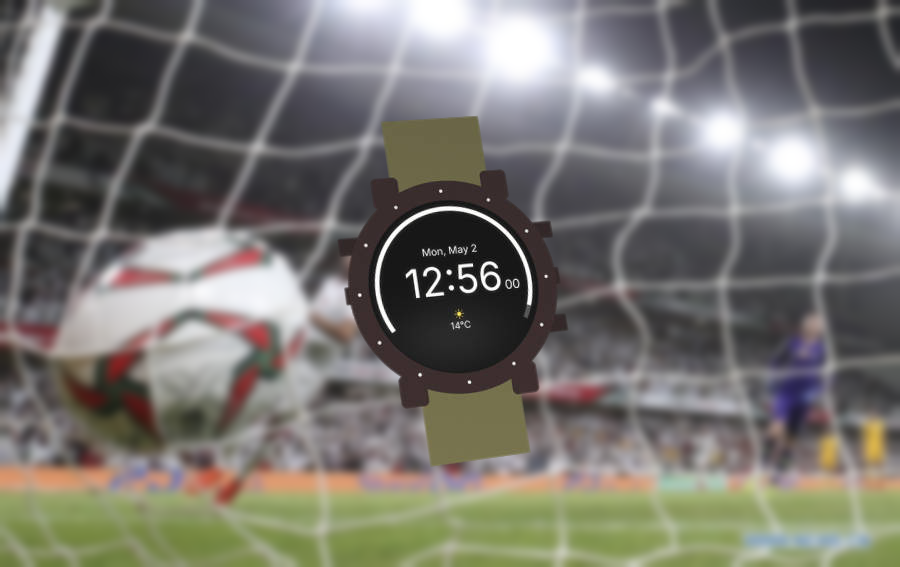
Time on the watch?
12:56:00
